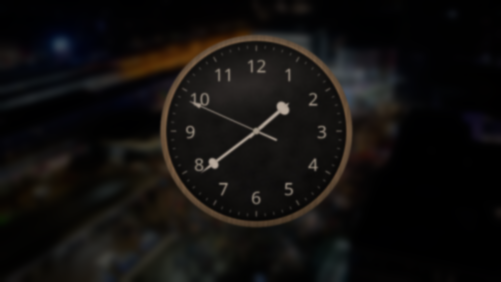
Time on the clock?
1:38:49
